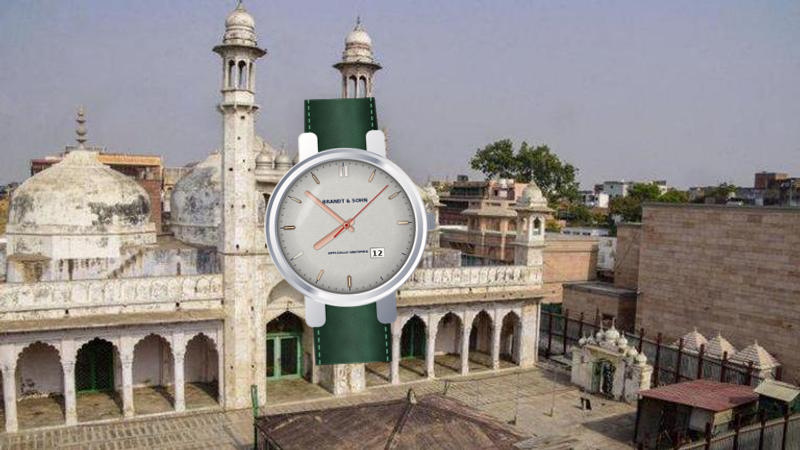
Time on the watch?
7:52:08
